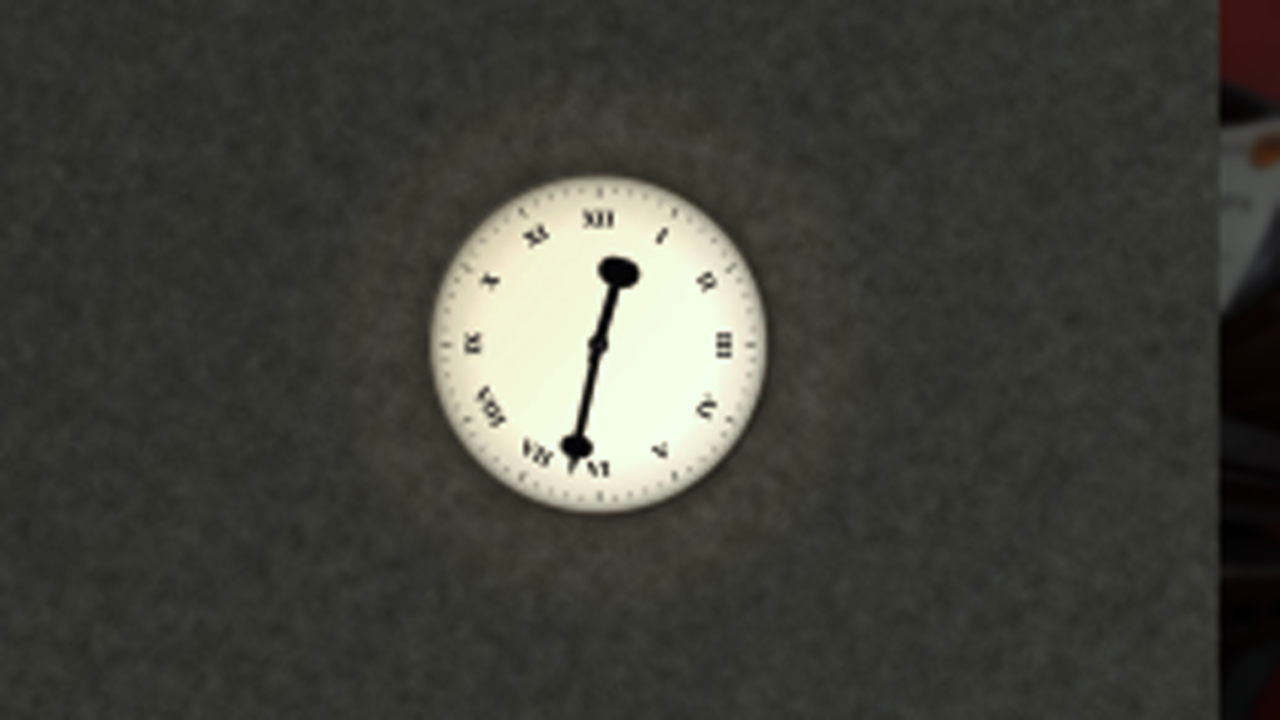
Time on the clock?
12:32
